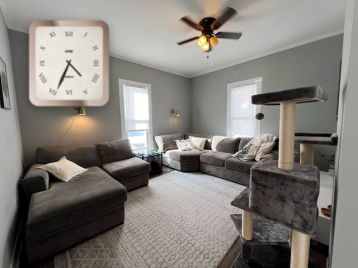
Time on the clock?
4:34
